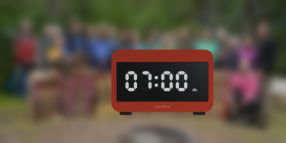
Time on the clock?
7:00
